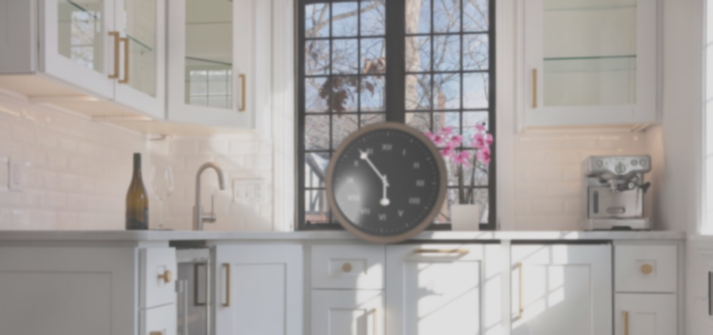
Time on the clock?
5:53
